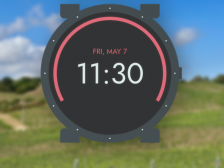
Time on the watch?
11:30
